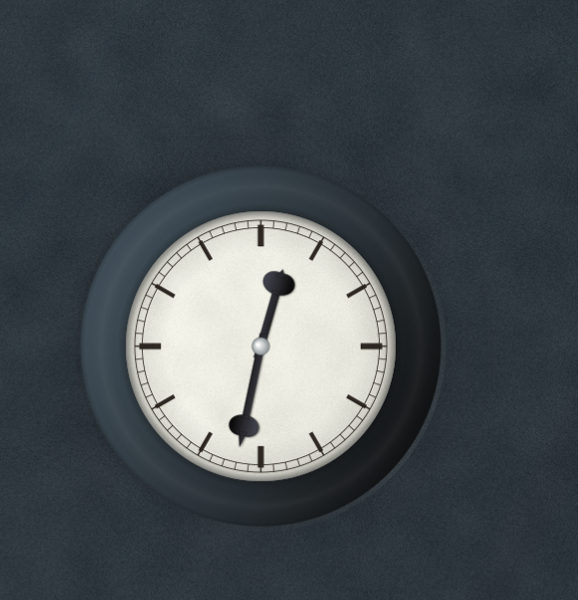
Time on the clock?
12:32
